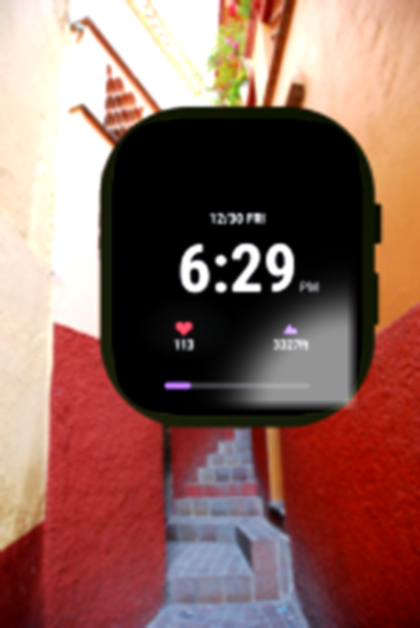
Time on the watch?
6:29
